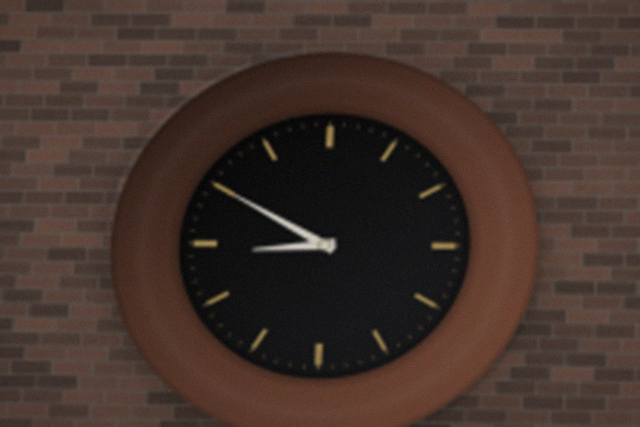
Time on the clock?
8:50
